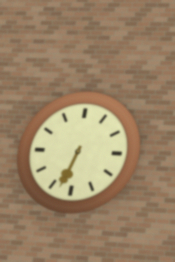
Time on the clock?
6:33
